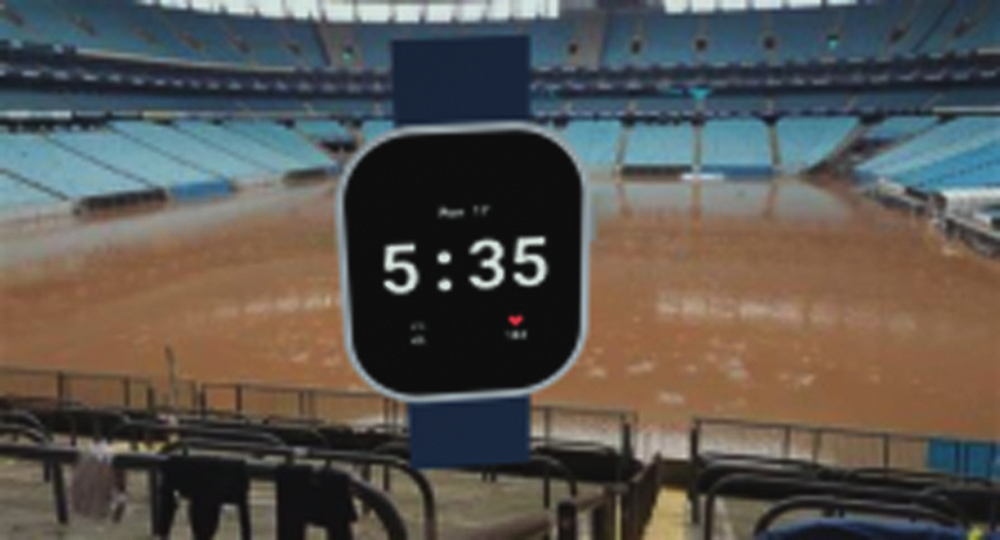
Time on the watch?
5:35
